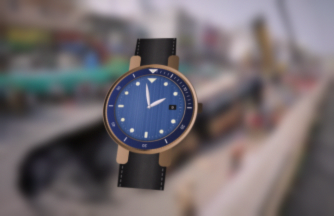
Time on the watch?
1:58
